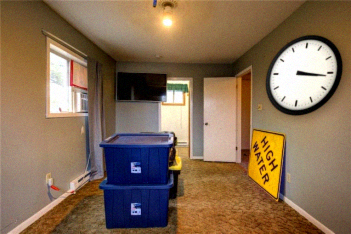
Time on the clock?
3:16
